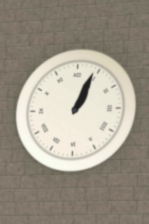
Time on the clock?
1:04
